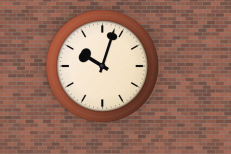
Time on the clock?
10:03
